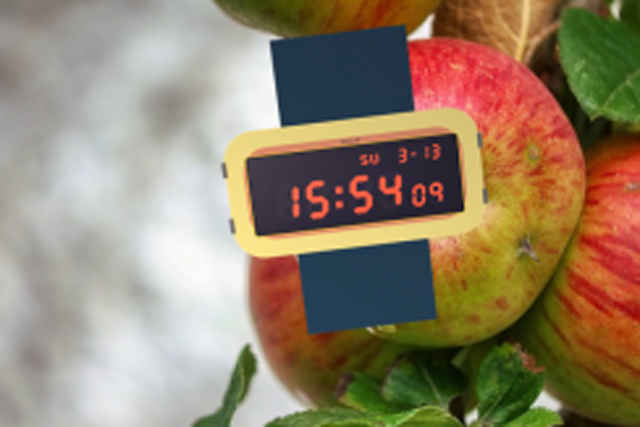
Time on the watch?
15:54:09
